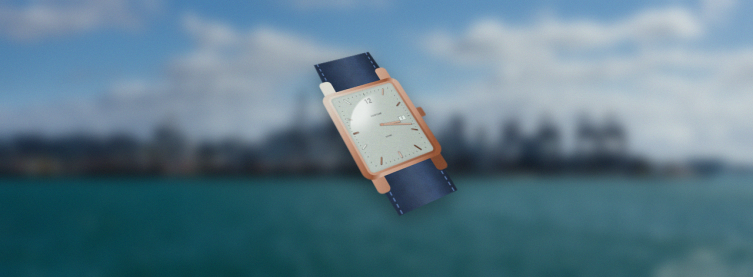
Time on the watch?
3:18
